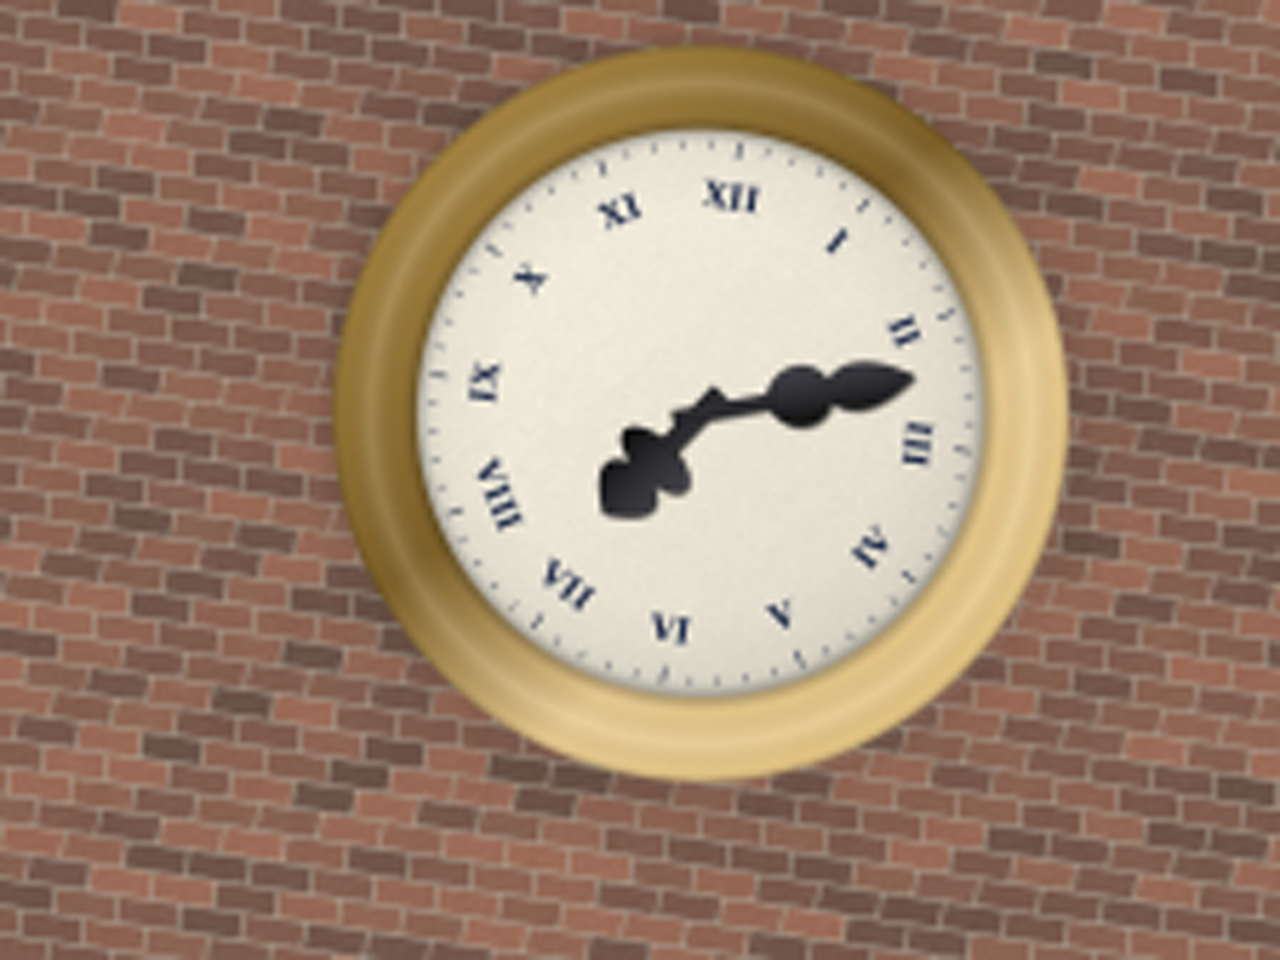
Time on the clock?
7:12
